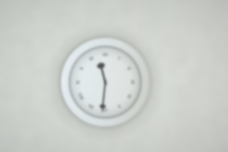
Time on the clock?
11:31
